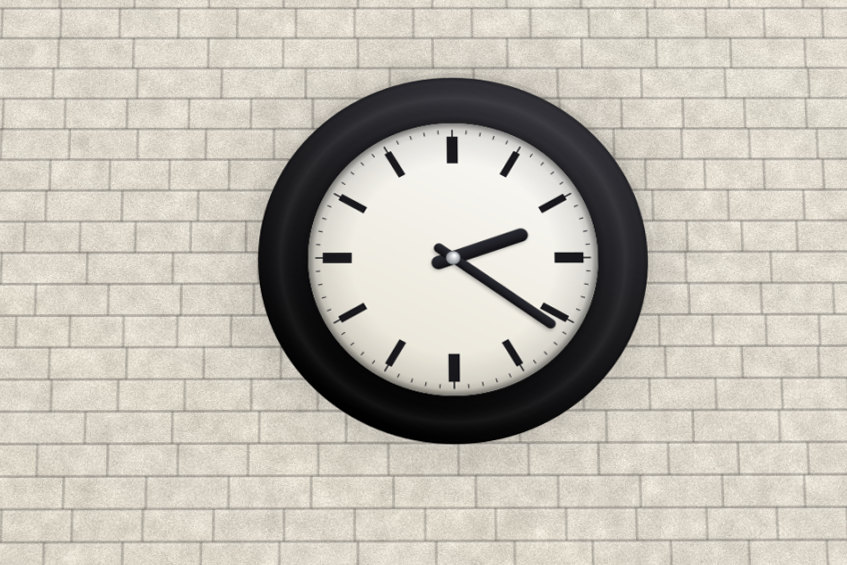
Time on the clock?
2:21
